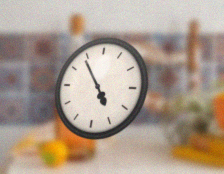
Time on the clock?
4:54
